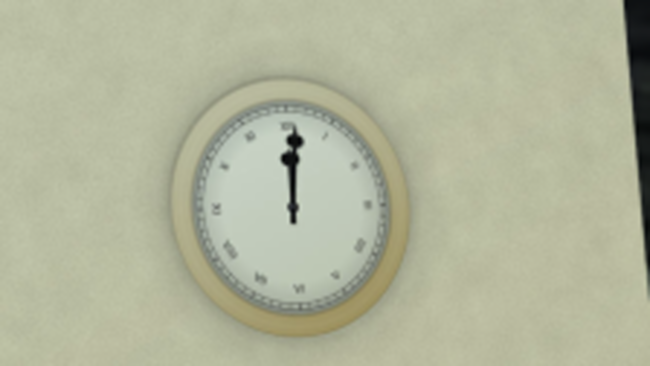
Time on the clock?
12:01
